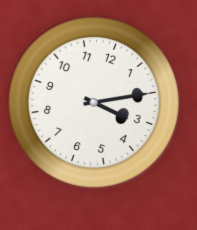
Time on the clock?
3:10
